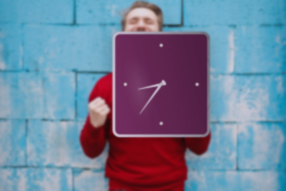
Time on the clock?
8:36
